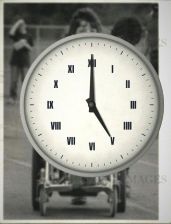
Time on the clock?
5:00
